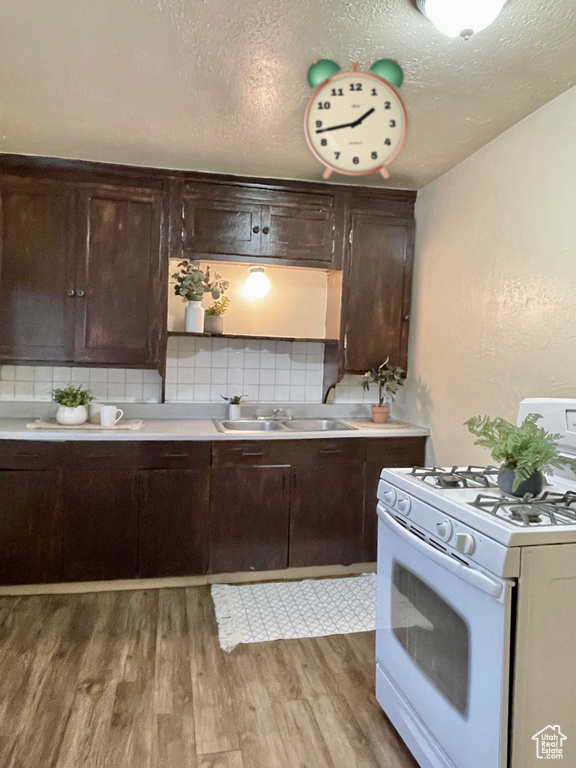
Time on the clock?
1:43
